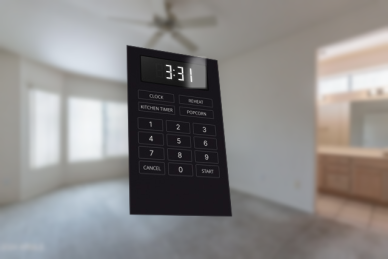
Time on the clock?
3:31
